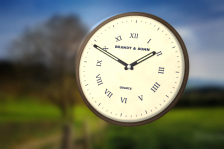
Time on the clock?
1:49
